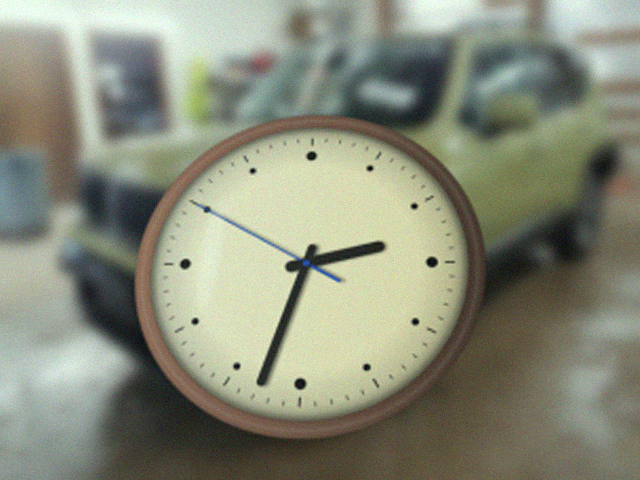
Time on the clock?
2:32:50
